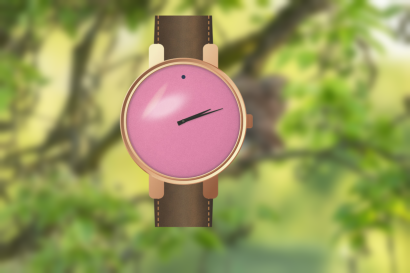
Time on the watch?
2:12
